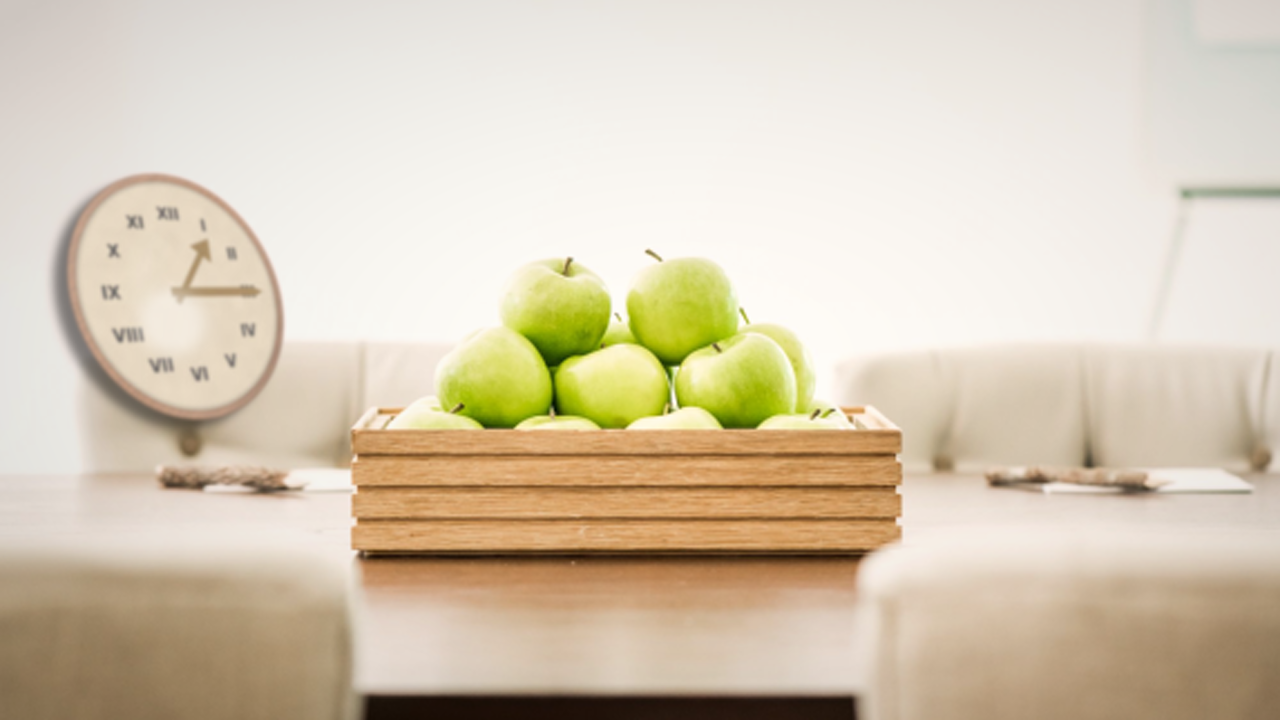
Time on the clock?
1:15
